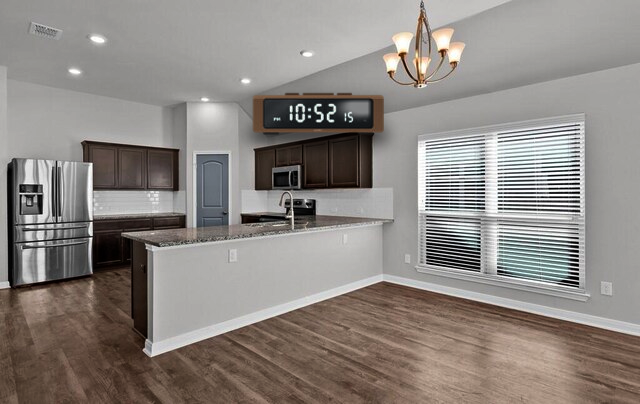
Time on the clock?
10:52:15
